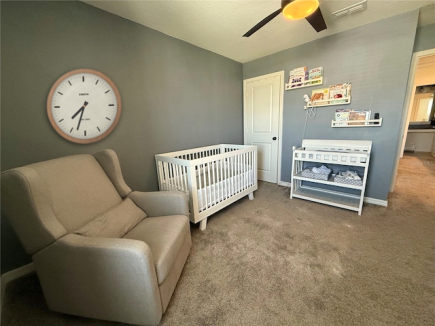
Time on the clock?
7:33
